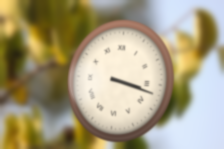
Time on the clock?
3:17
